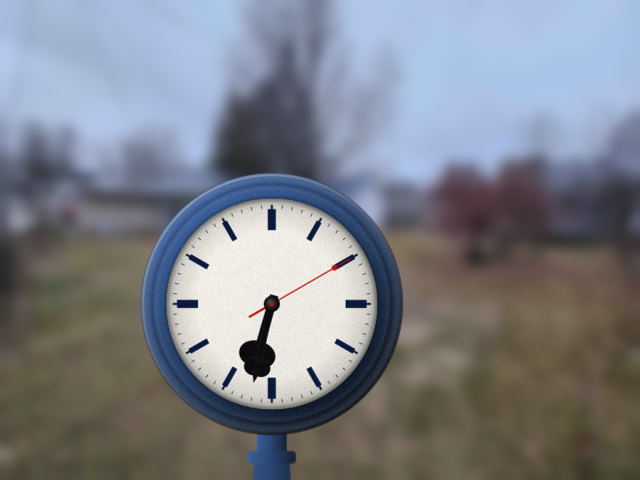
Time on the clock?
6:32:10
